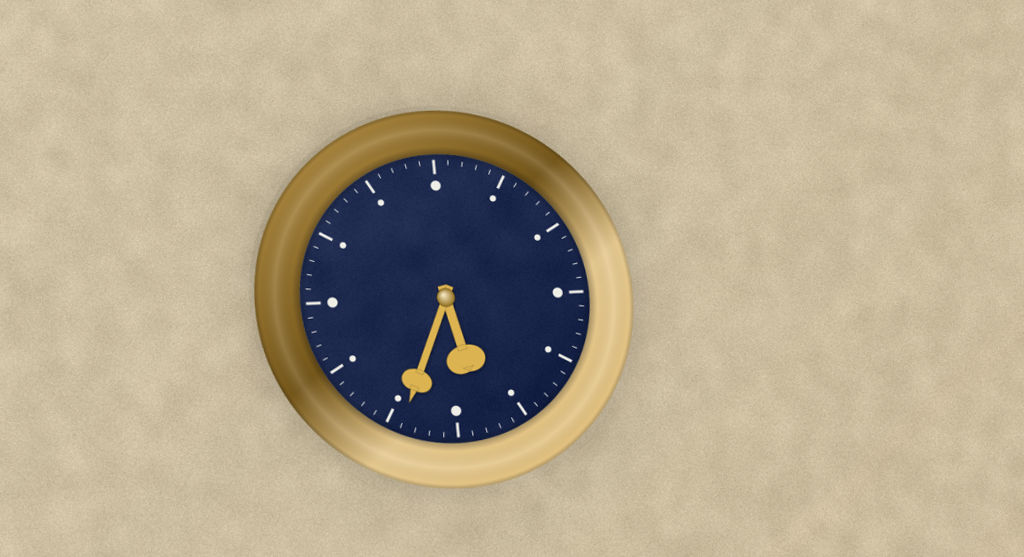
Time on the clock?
5:34
